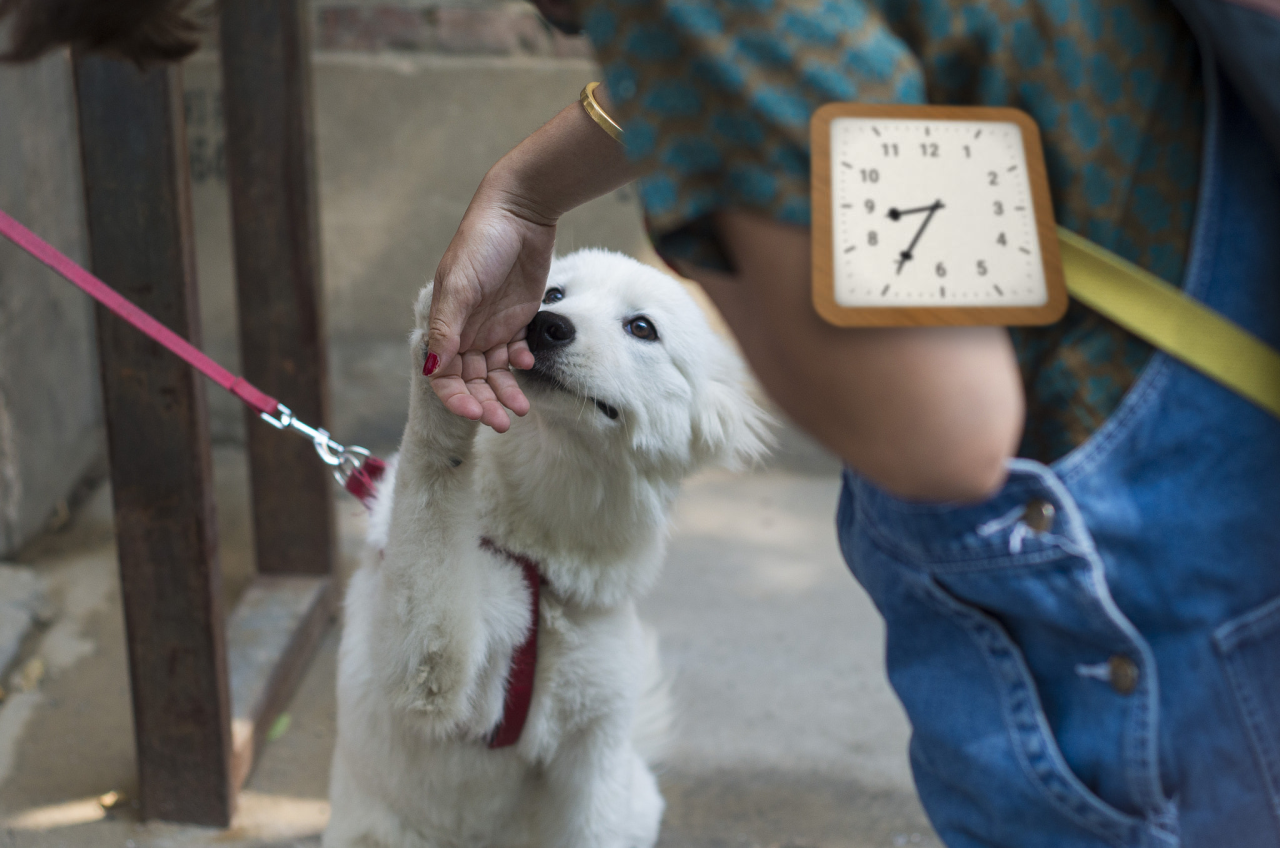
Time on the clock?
8:35
